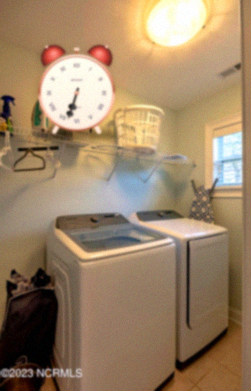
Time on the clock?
6:33
